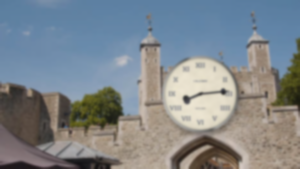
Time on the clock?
8:14
